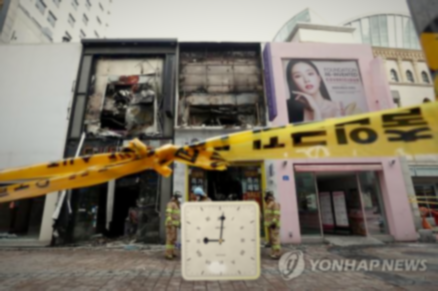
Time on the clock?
9:01
